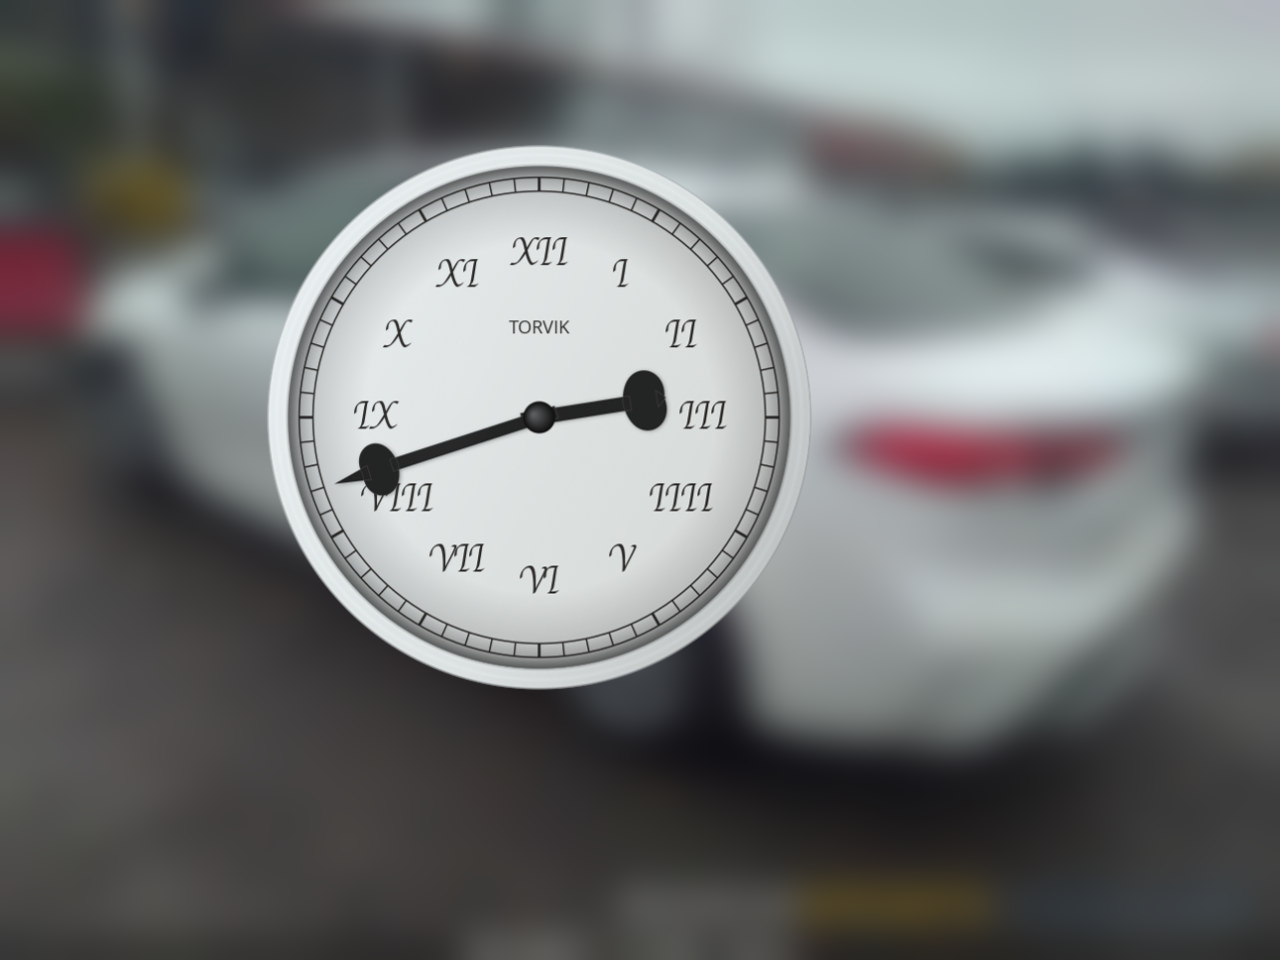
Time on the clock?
2:42
